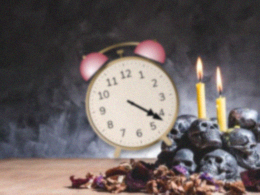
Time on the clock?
4:22
